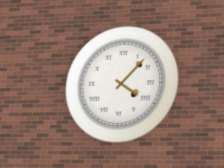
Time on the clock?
4:07
